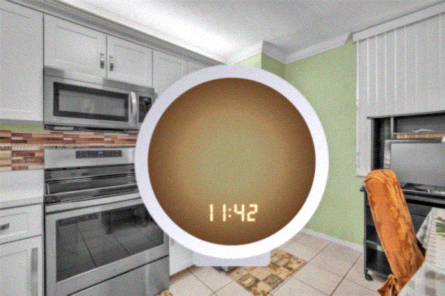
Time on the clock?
11:42
